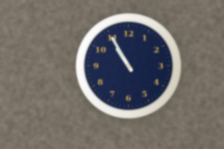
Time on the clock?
10:55
